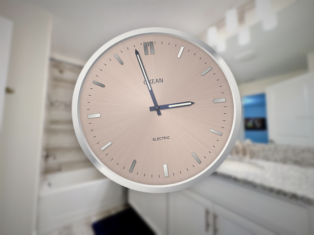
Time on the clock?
2:58
